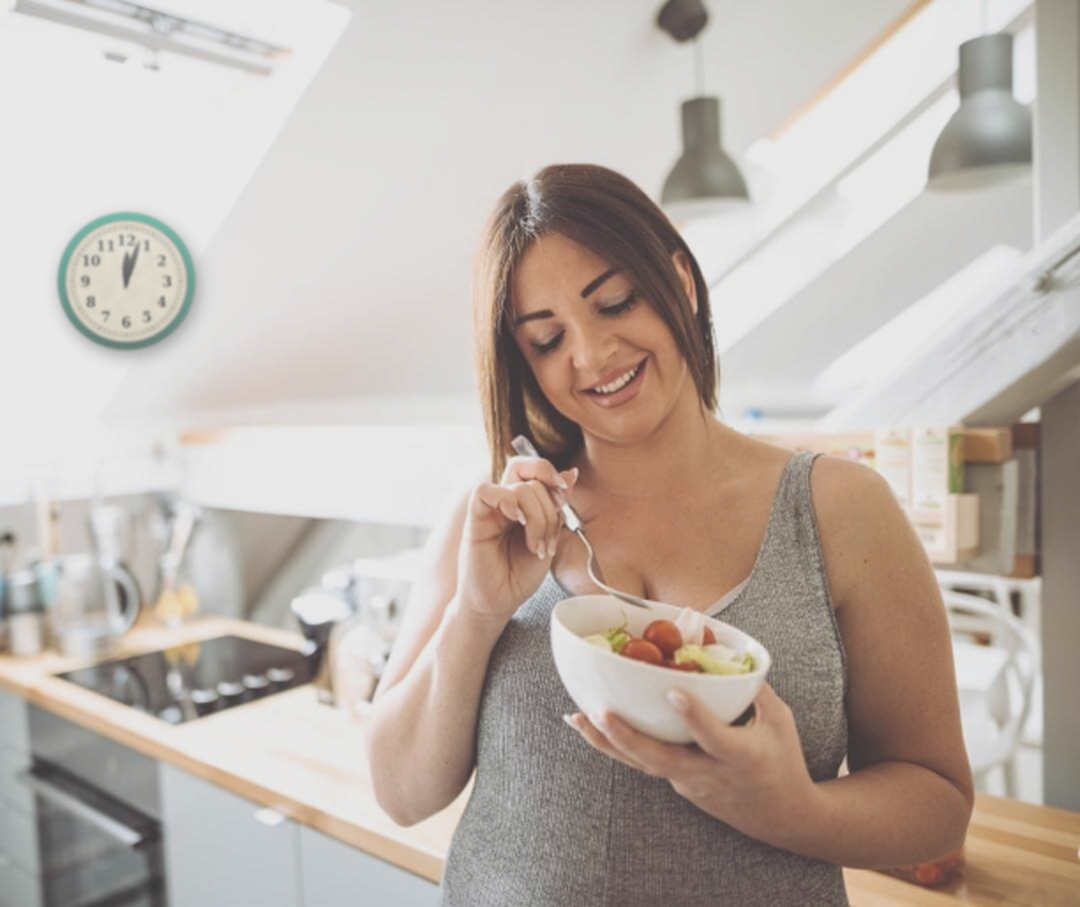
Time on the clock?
12:03
